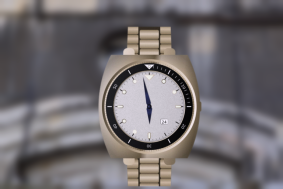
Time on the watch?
5:58
